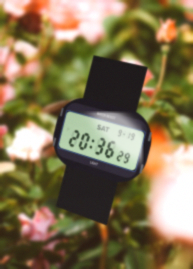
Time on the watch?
20:36:29
